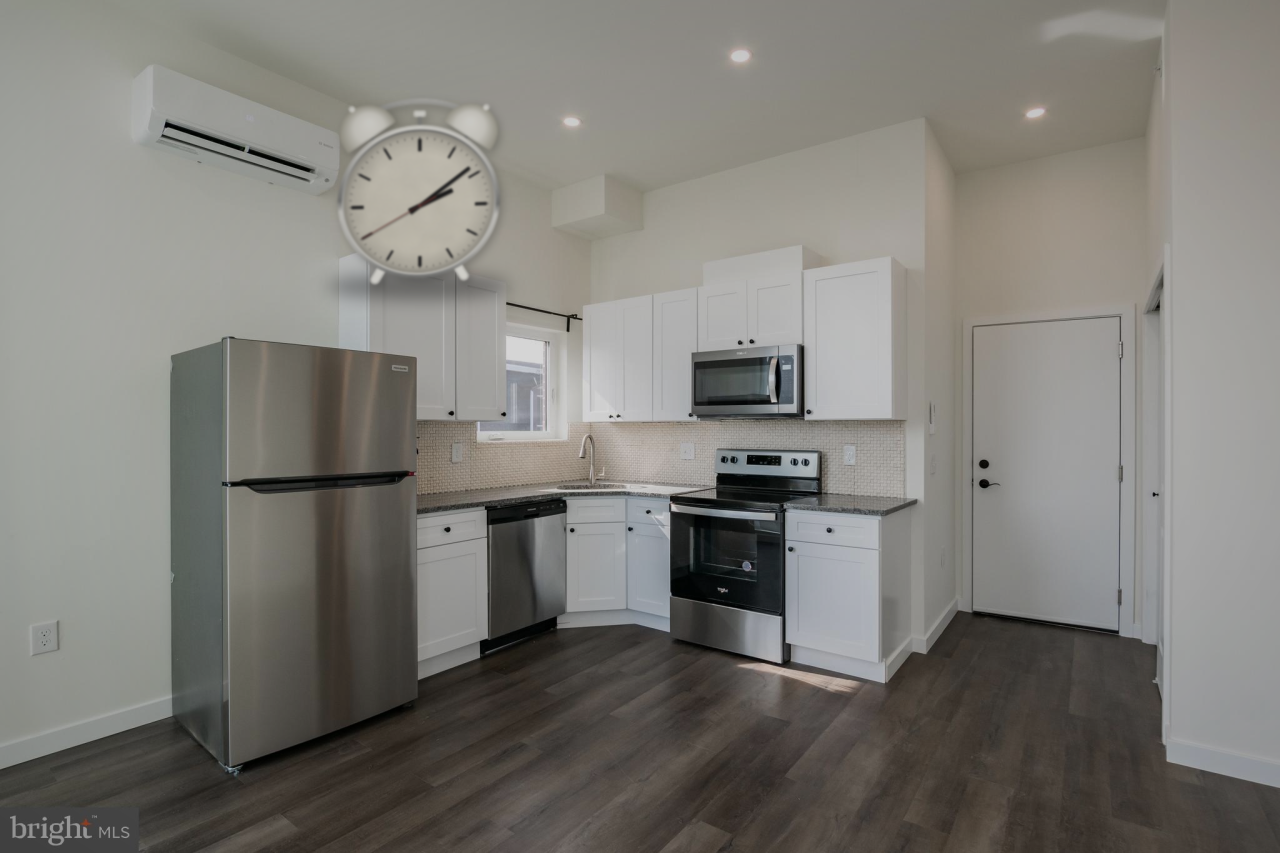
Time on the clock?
2:08:40
